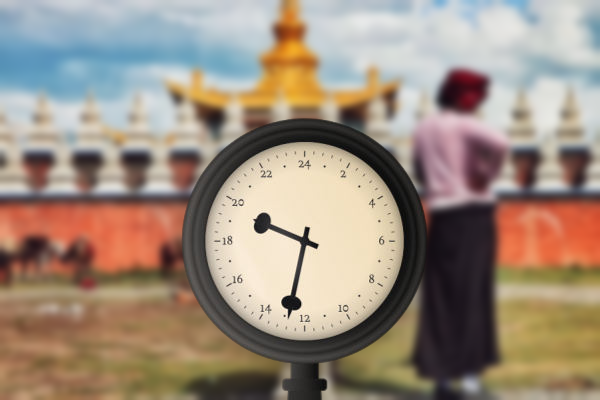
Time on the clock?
19:32
